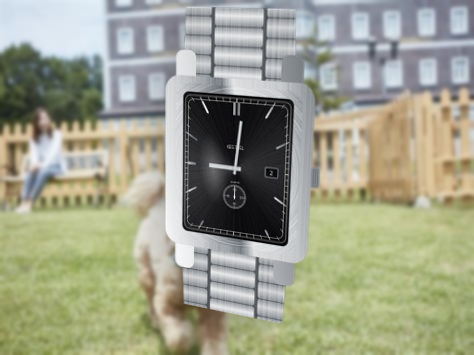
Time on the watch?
9:01
